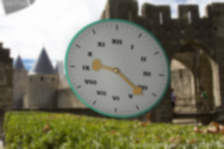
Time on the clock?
9:22
